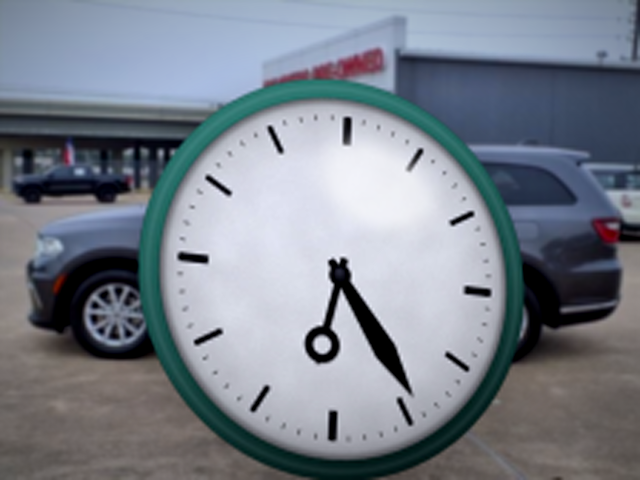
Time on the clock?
6:24
